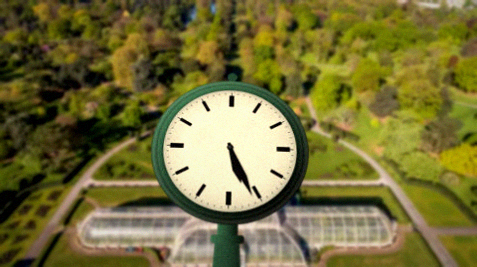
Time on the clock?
5:26
